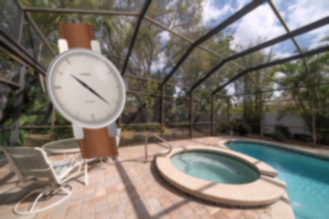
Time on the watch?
10:22
